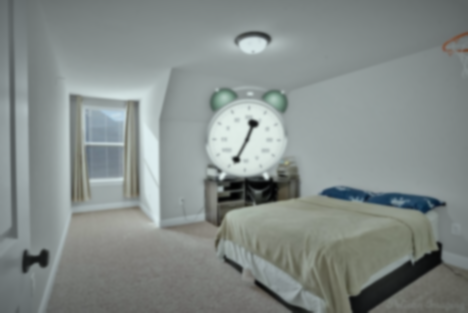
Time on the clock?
12:34
